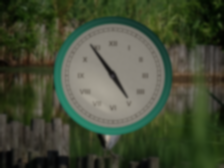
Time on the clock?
4:54
